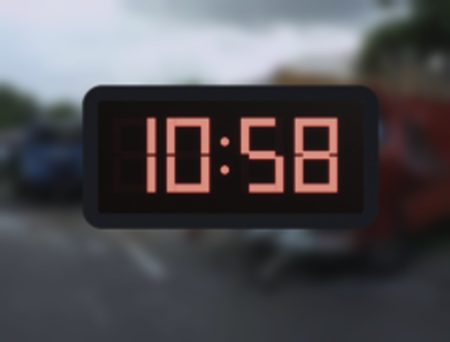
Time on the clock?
10:58
